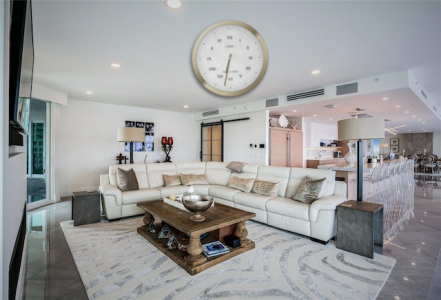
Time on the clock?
6:32
